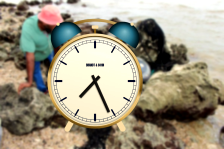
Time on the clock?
7:26
